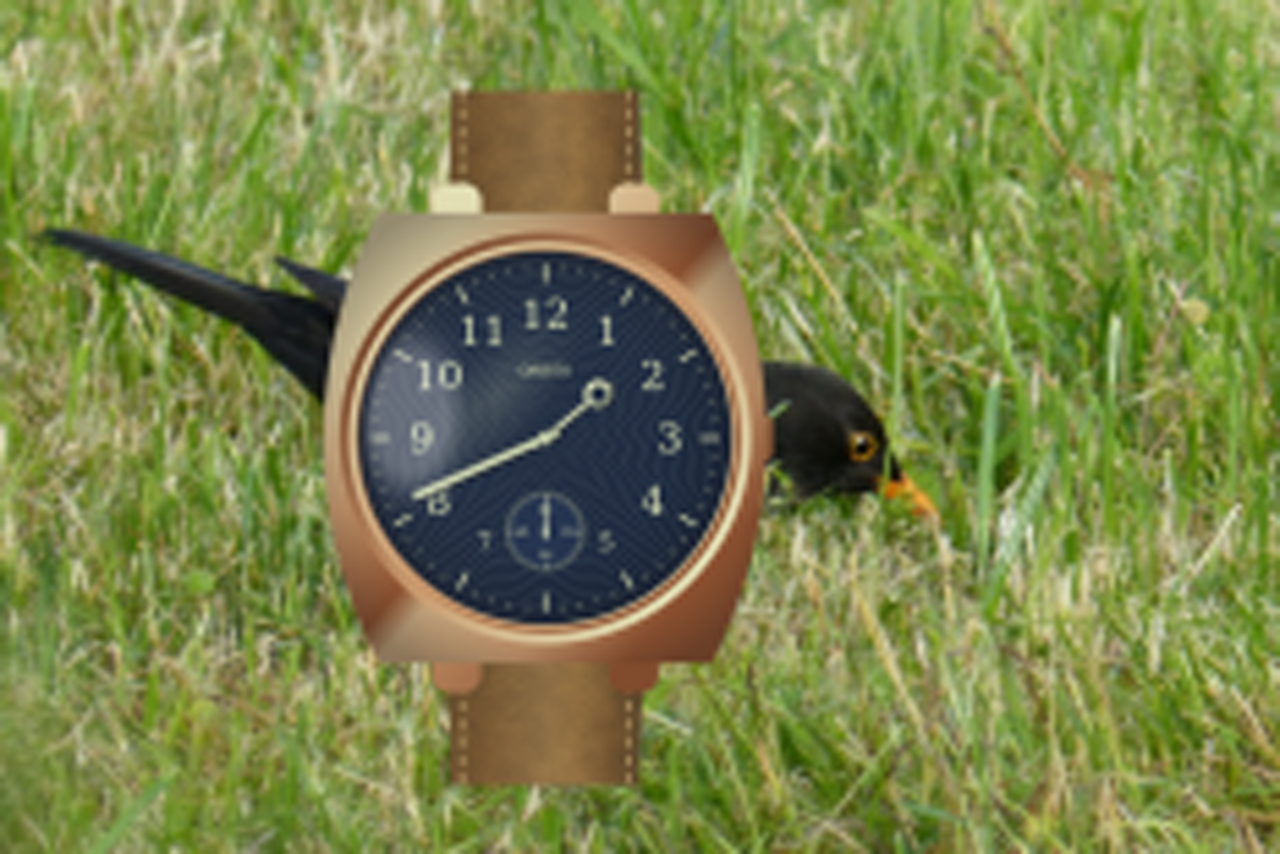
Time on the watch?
1:41
